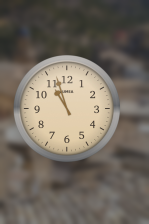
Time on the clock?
10:57
